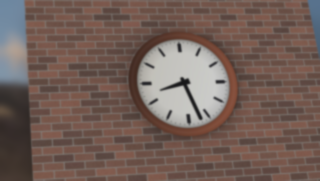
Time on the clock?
8:27
